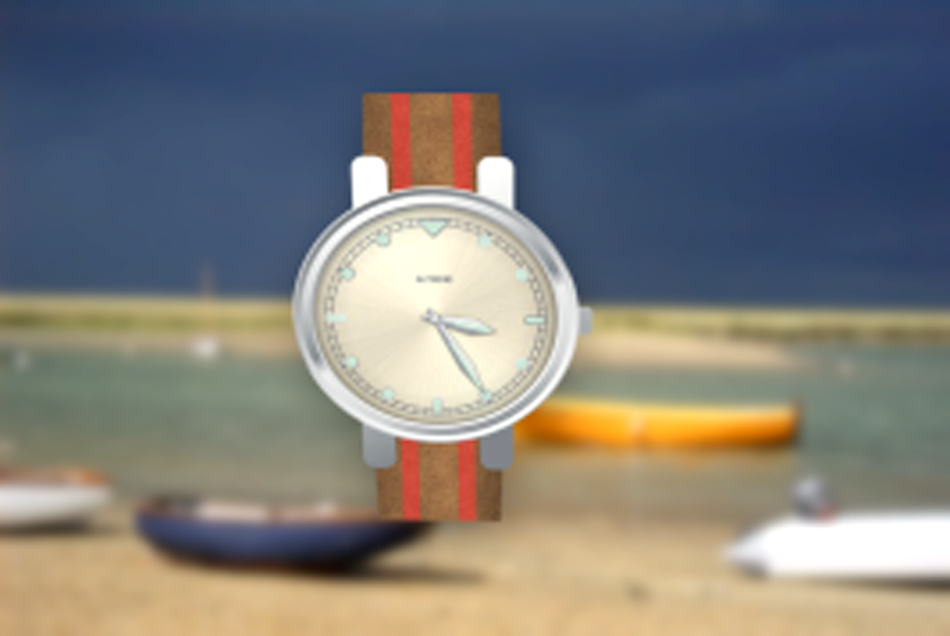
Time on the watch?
3:25
